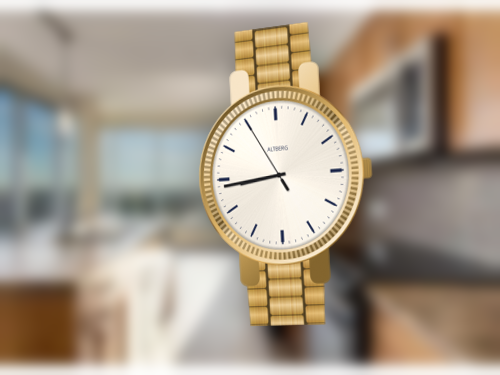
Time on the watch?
8:43:55
